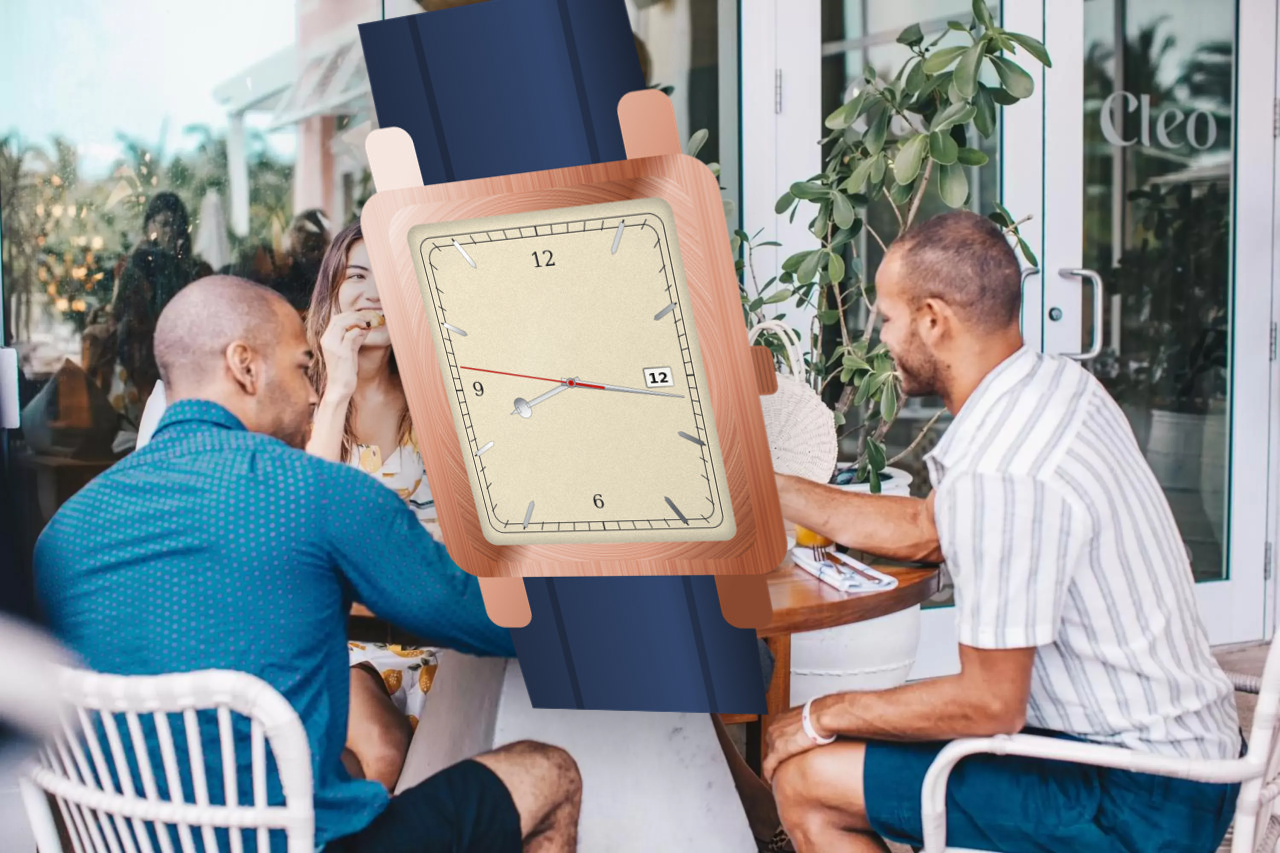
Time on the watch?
8:16:47
